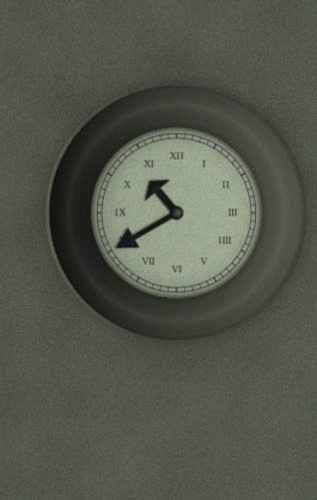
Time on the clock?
10:40
